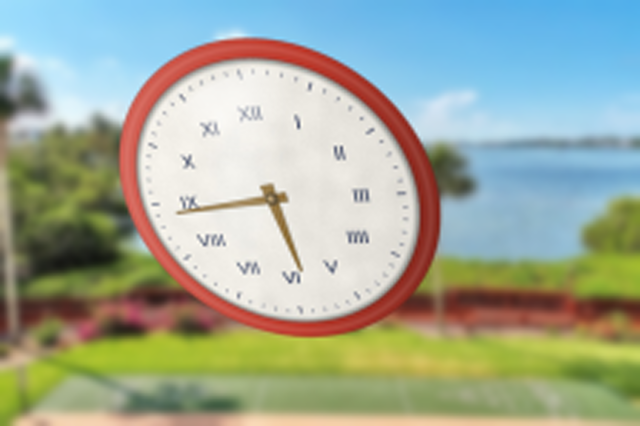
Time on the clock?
5:44
